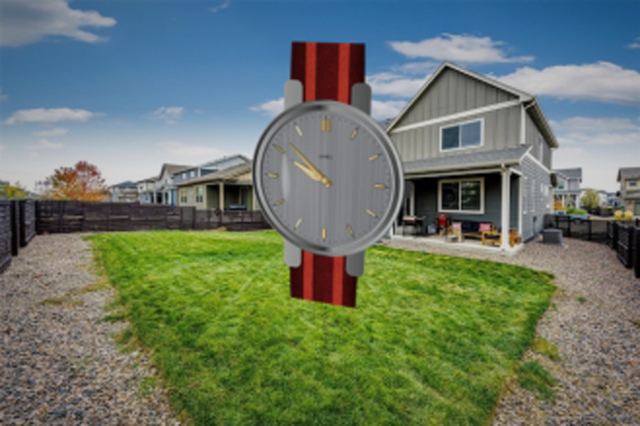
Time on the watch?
9:52
